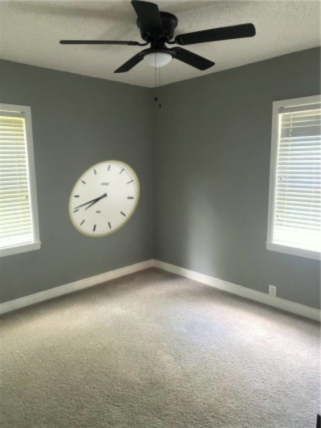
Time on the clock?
7:41
